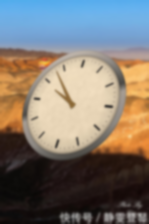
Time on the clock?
9:53
